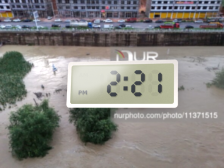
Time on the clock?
2:21
